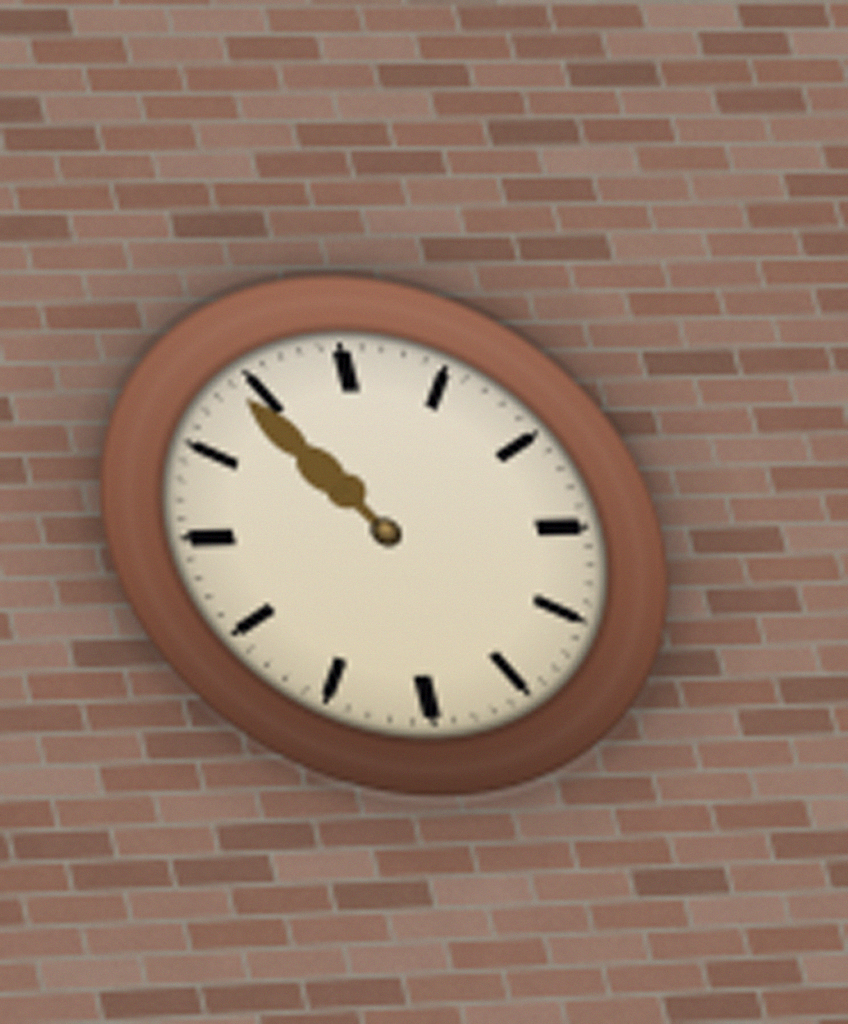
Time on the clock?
10:54
